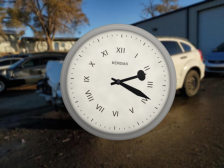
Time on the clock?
2:19
